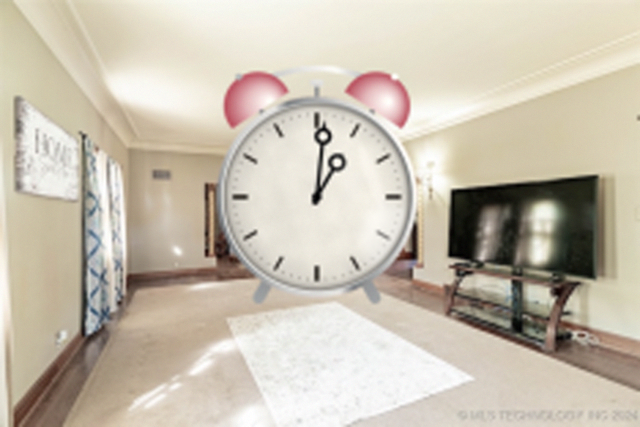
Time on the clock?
1:01
